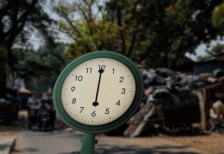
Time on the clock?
6:00
